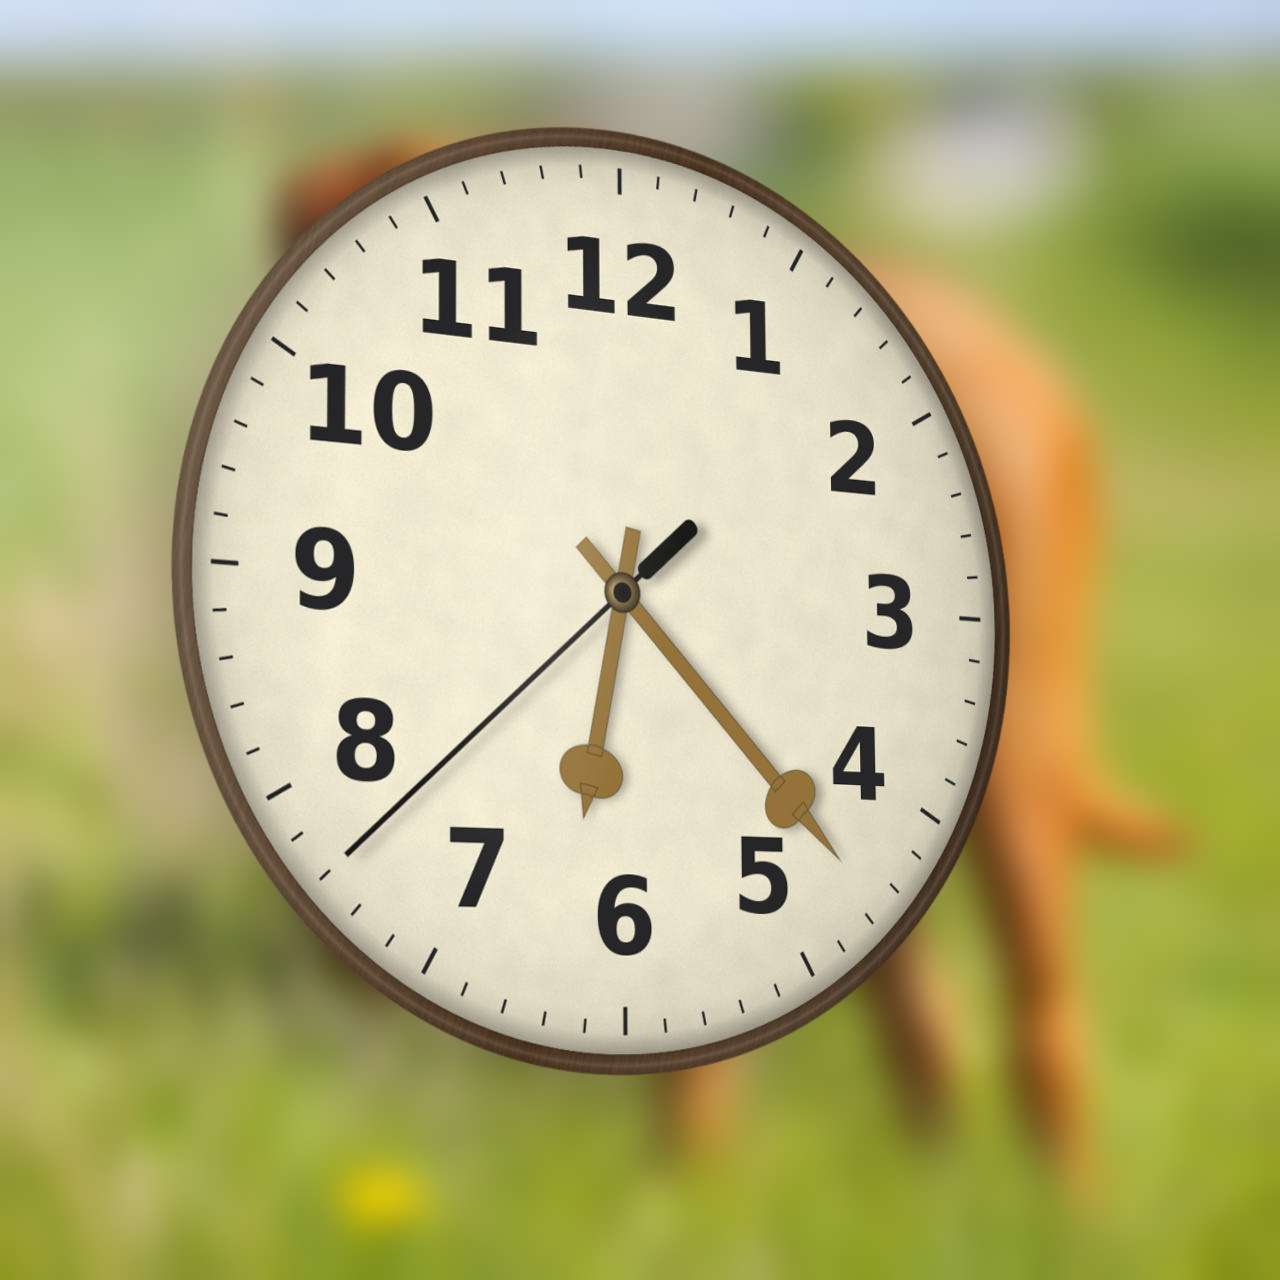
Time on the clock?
6:22:38
